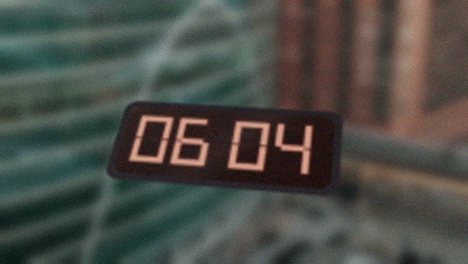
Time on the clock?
6:04
